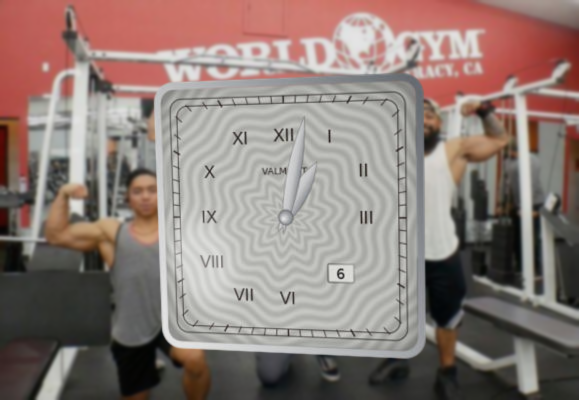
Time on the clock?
1:02
